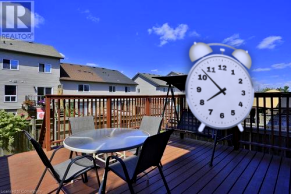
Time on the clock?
7:52
